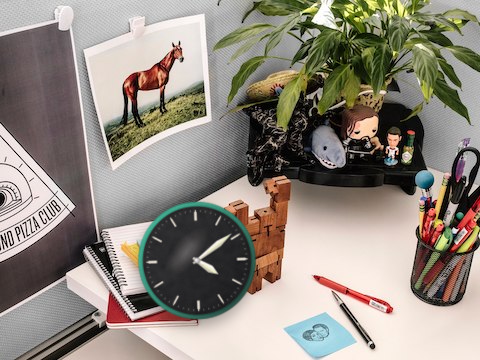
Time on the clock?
4:09
